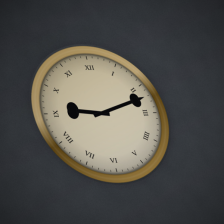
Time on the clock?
9:12
